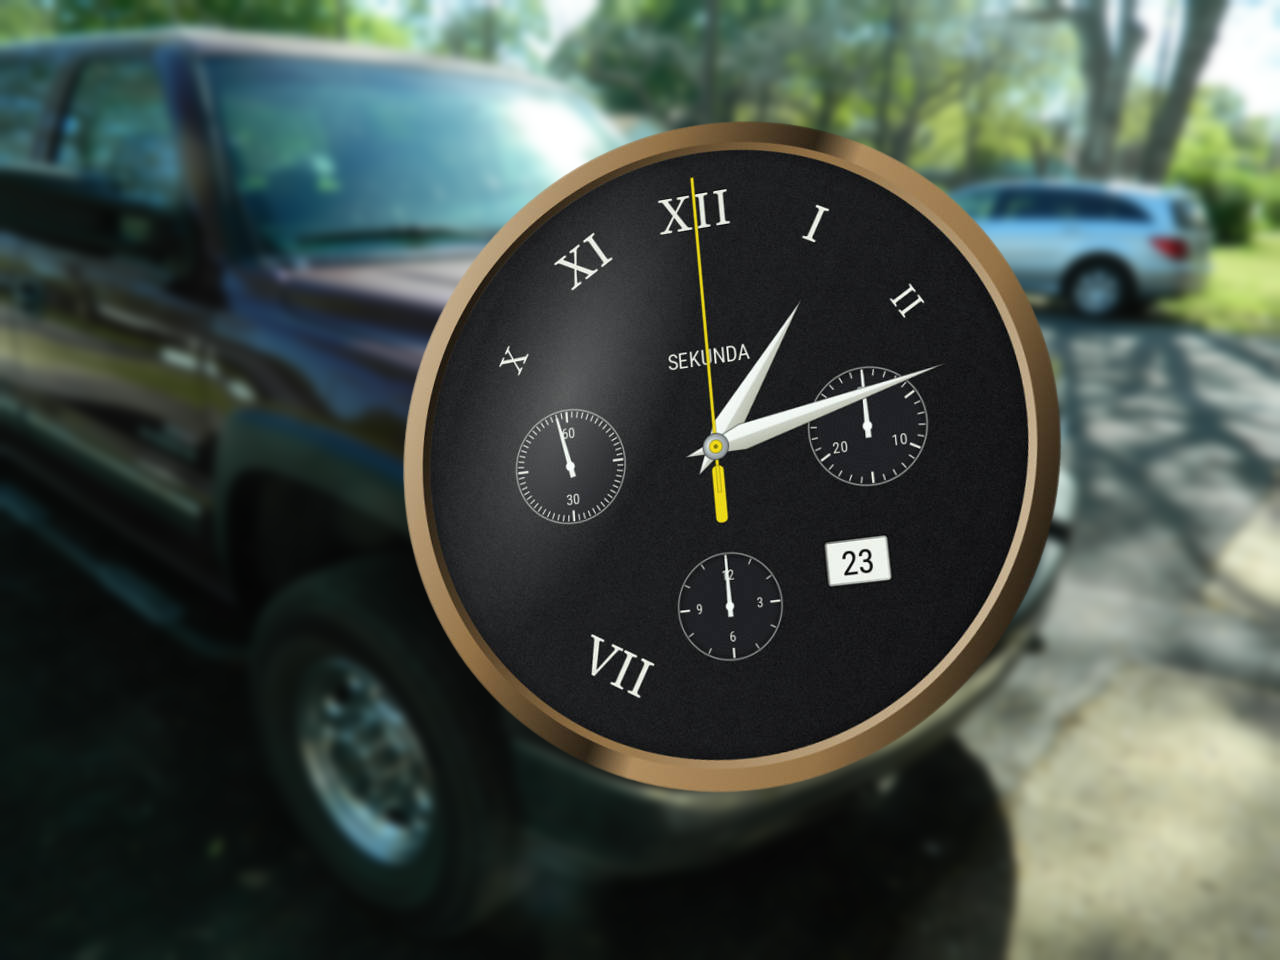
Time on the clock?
1:12:58
